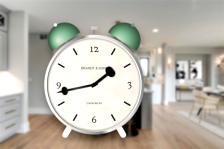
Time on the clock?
1:43
